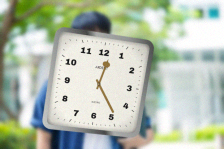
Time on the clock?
12:24
